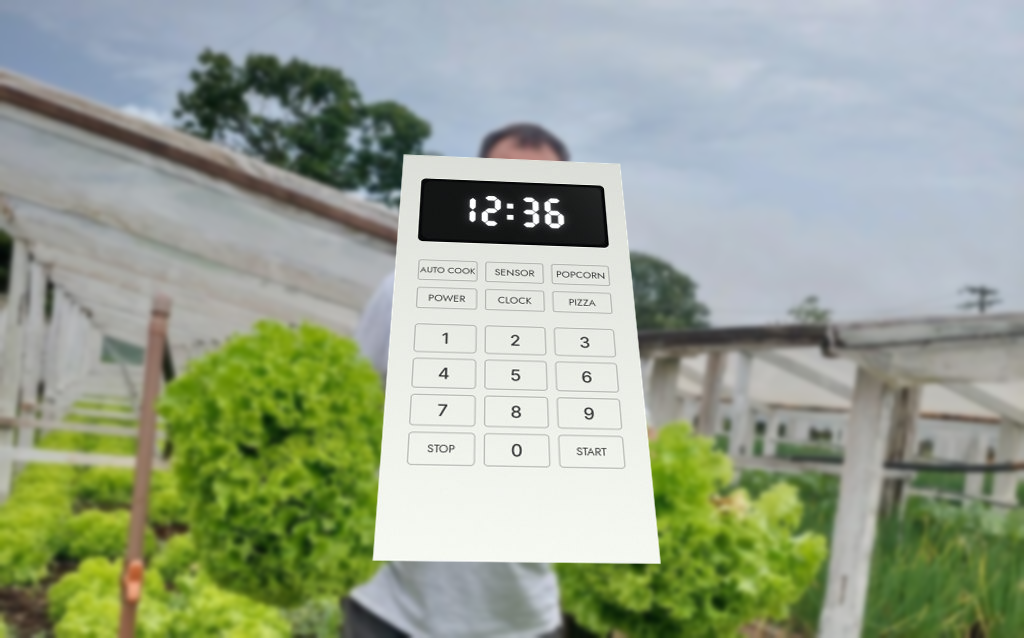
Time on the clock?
12:36
